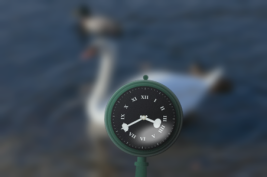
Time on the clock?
3:40
